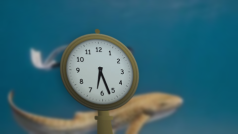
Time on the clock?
6:27
